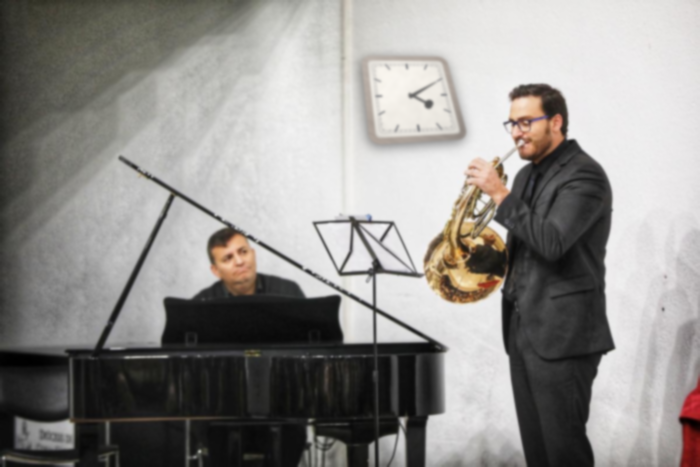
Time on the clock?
4:10
